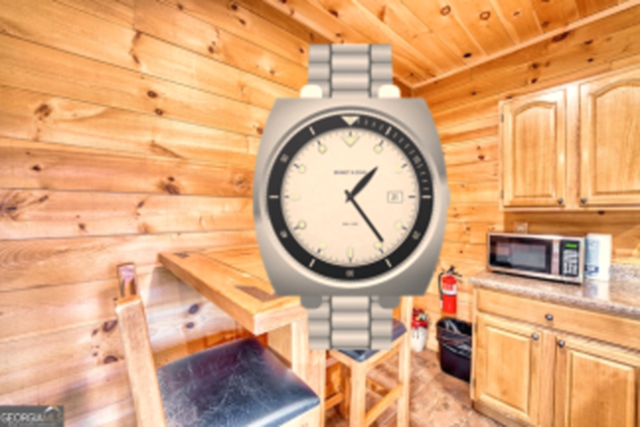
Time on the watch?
1:24
